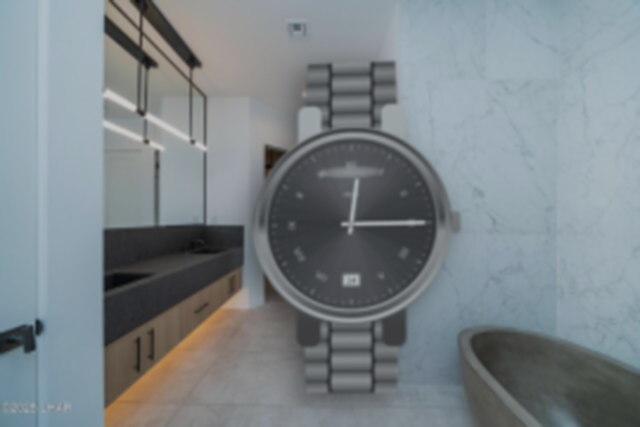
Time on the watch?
12:15
